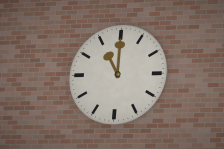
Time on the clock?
11:00
